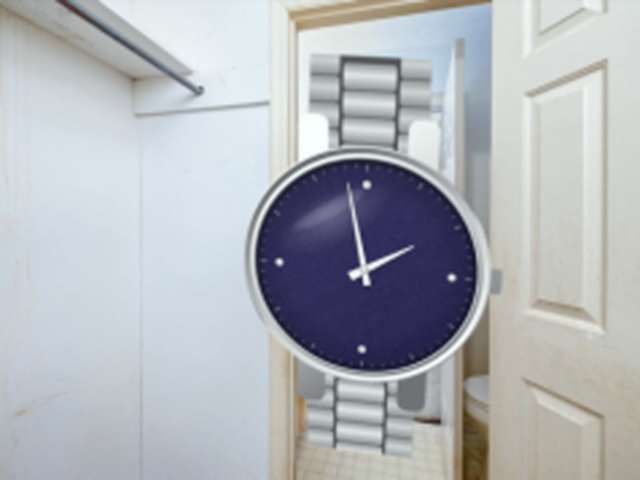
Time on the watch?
1:58
